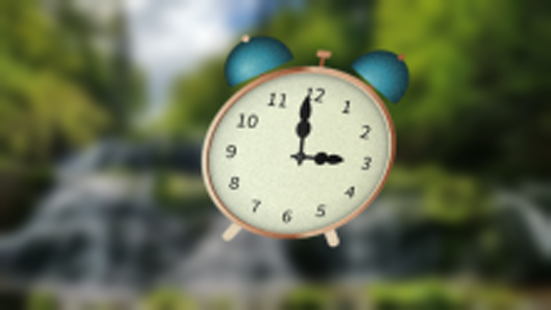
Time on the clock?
2:59
